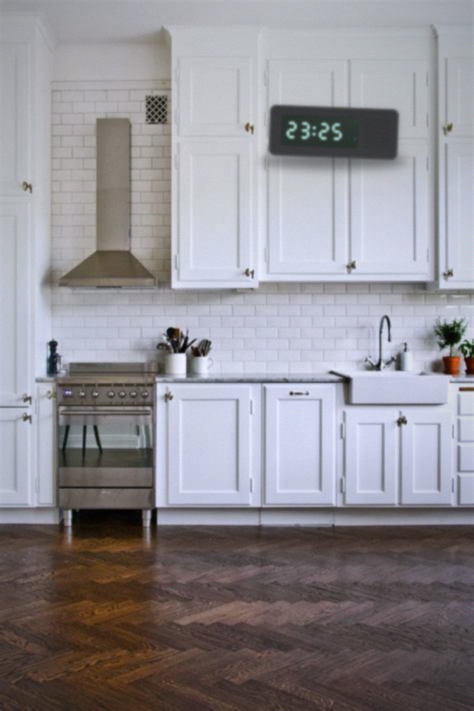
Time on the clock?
23:25
